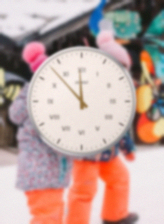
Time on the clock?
11:53
